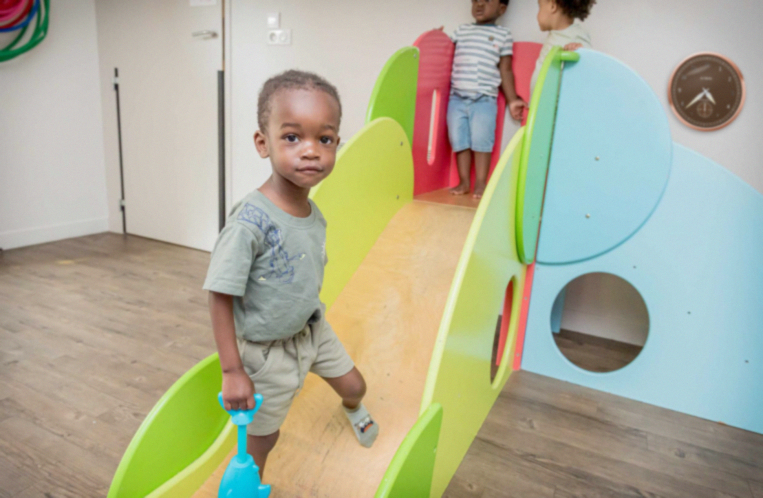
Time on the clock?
4:38
